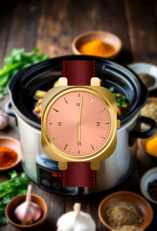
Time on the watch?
6:01
